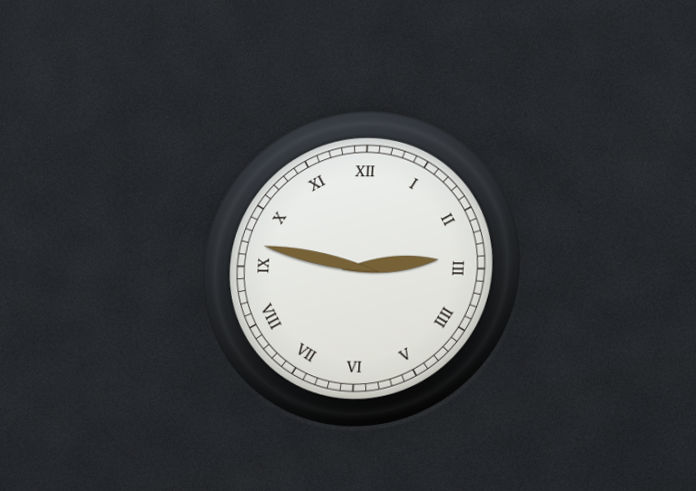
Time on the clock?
2:47
